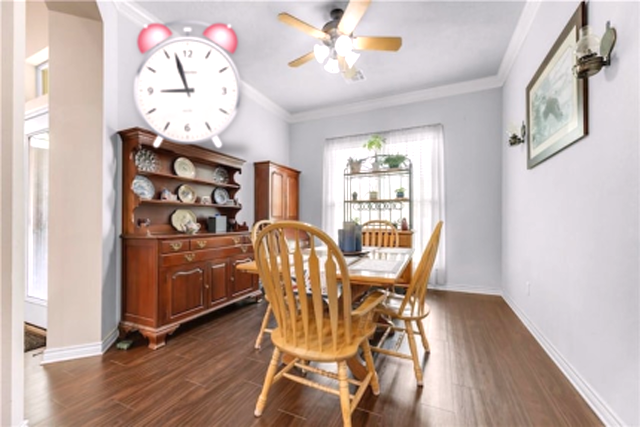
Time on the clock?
8:57
